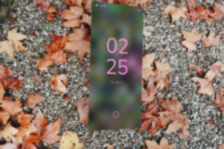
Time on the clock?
2:25
